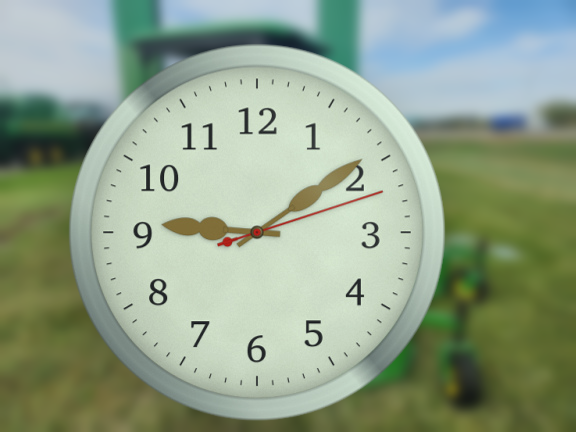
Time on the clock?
9:09:12
